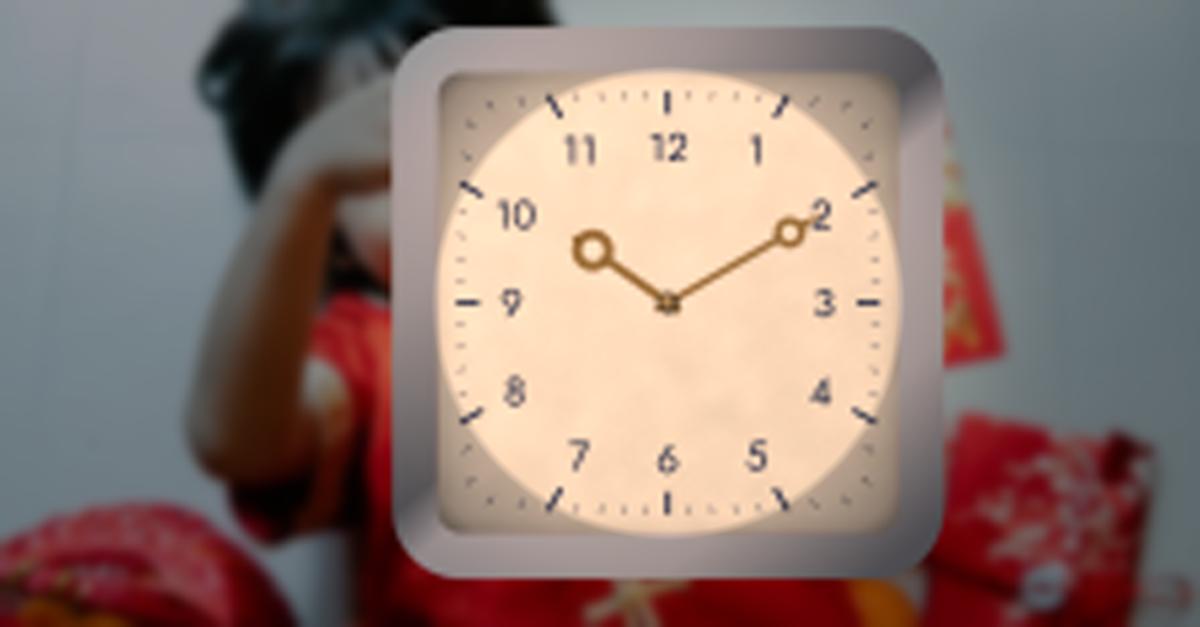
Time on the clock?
10:10
